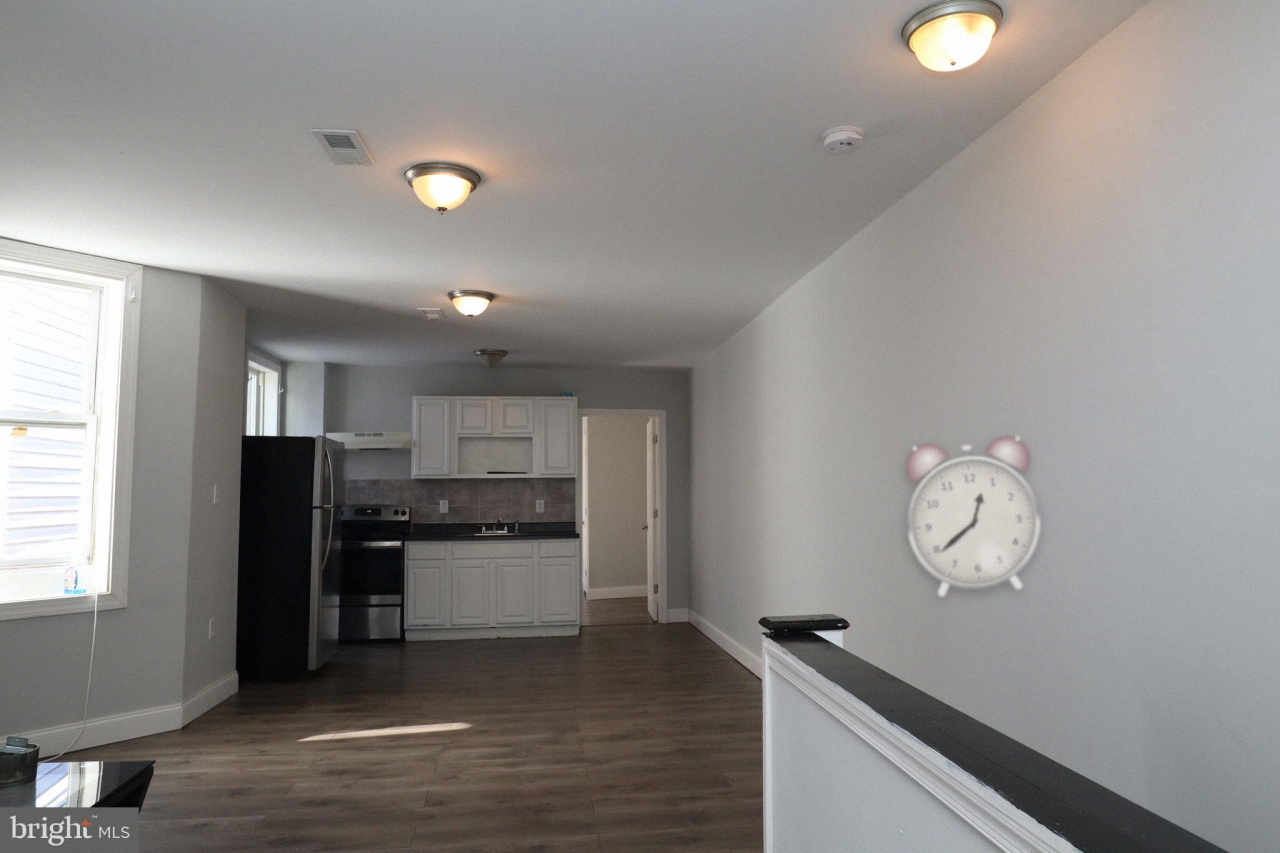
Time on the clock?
12:39
